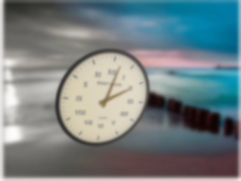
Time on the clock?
2:02
